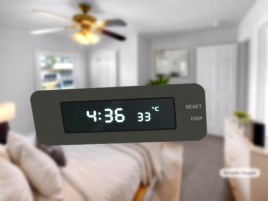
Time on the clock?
4:36
